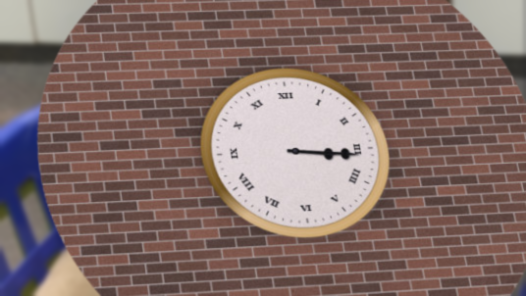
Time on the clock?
3:16
